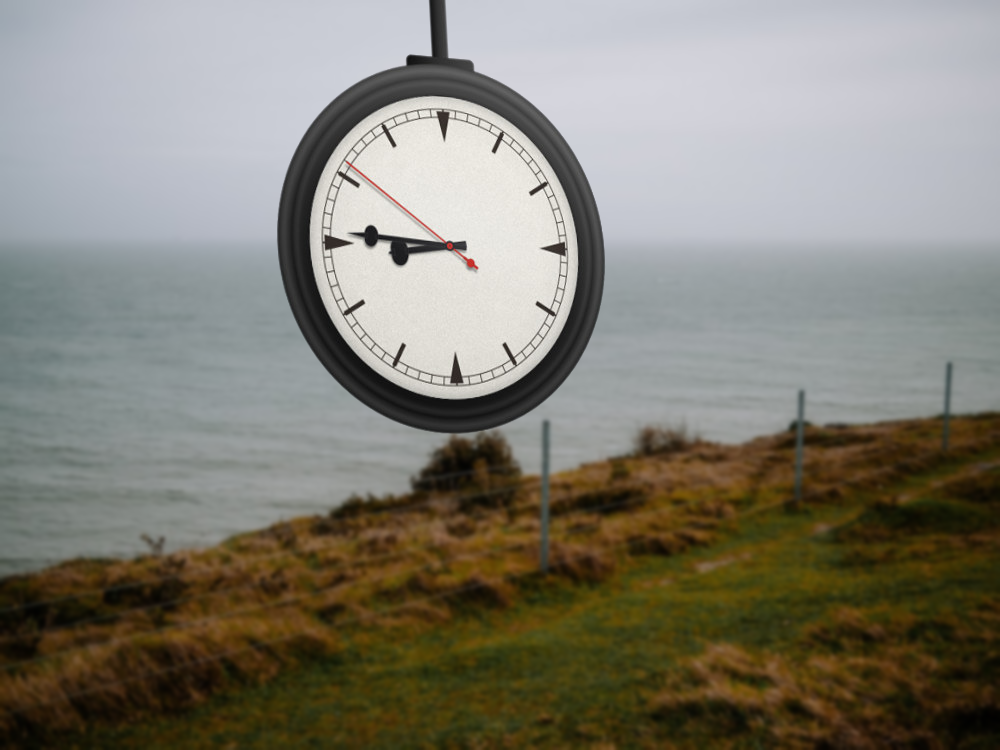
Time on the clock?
8:45:51
